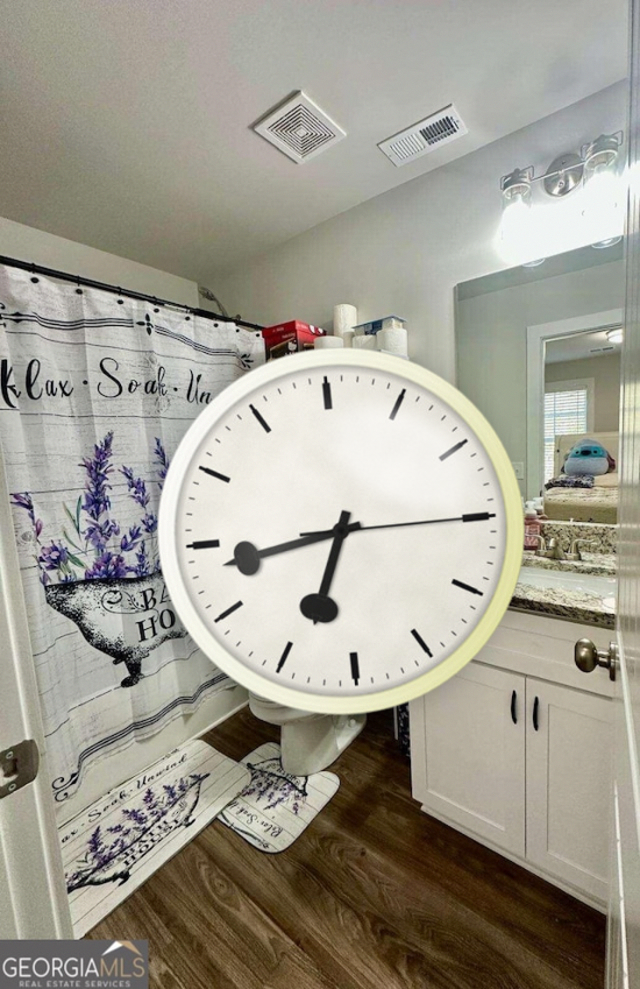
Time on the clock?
6:43:15
